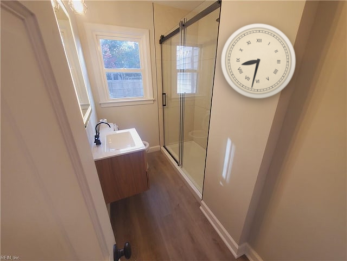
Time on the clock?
8:32
